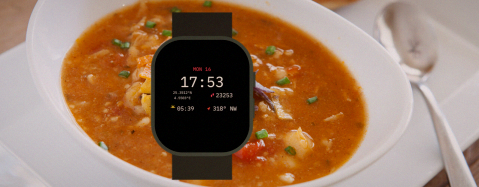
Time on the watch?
17:53
